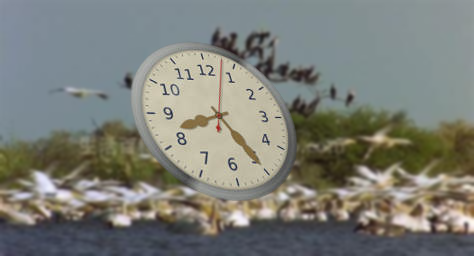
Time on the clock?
8:25:03
